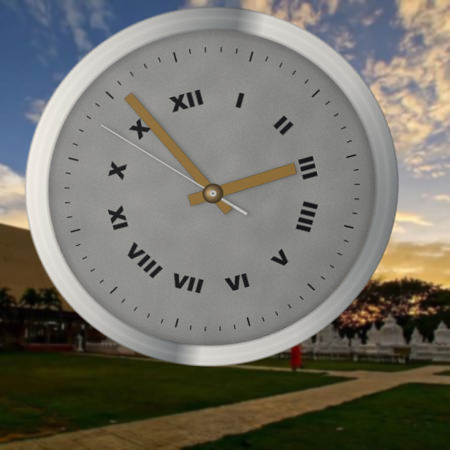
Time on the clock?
2:55:53
